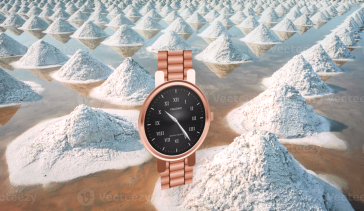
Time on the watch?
10:24
